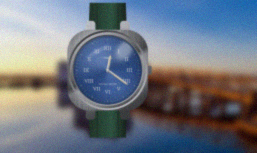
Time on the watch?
12:21
